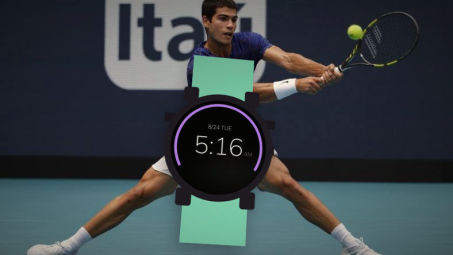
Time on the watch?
5:16
